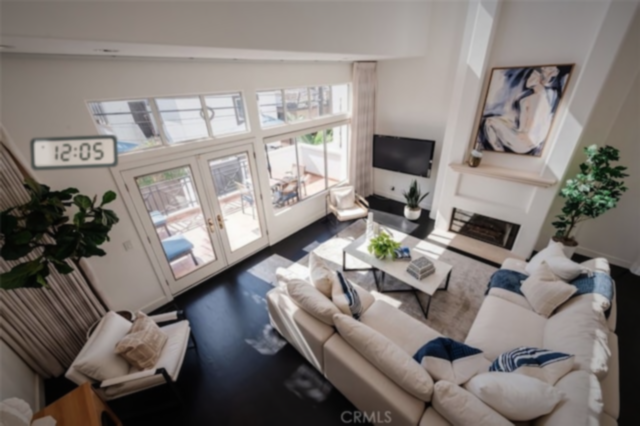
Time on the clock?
12:05
